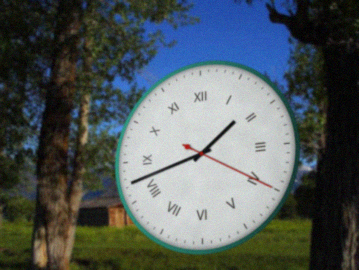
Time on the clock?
1:42:20
